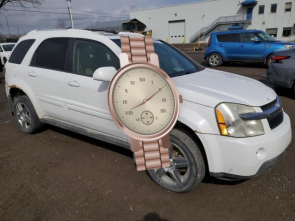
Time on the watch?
8:10
